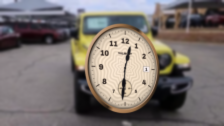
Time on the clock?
12:31
